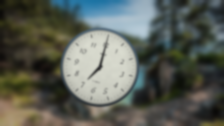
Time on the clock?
7:00
